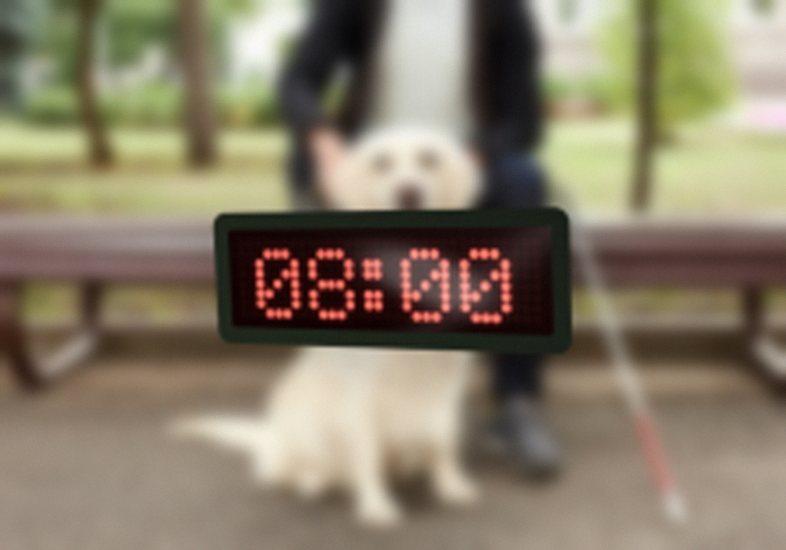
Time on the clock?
8:00
